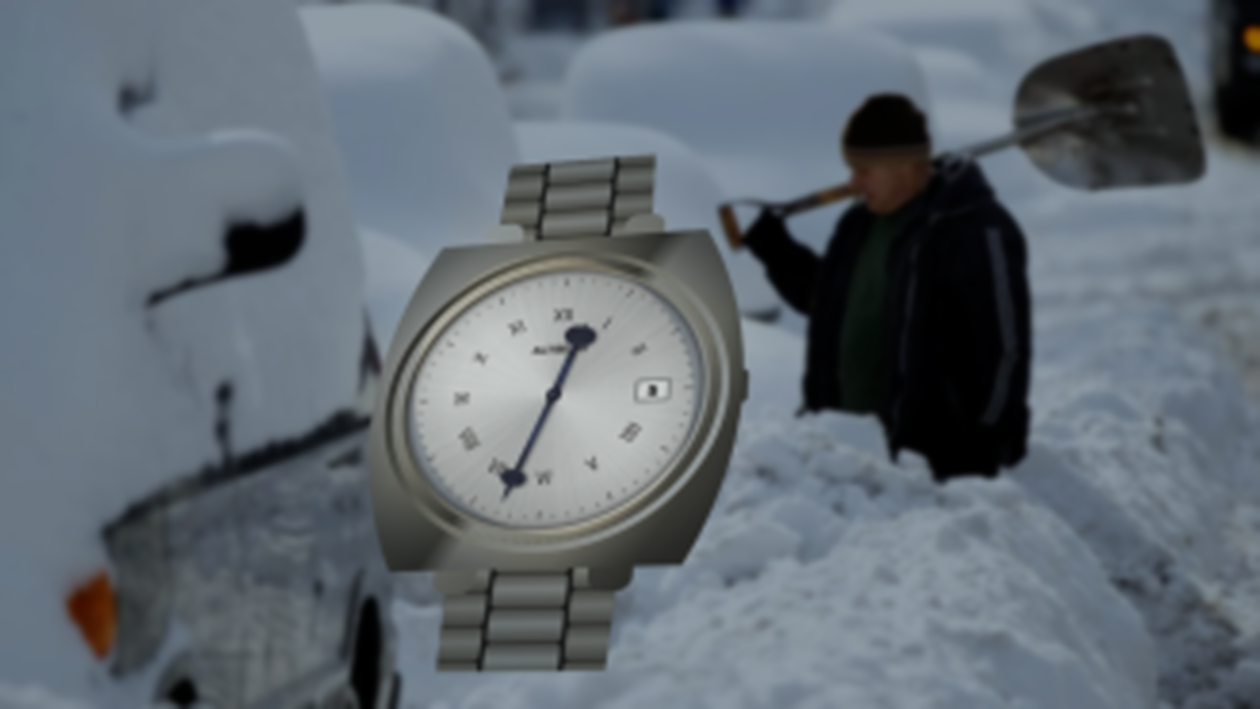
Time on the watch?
12:33
